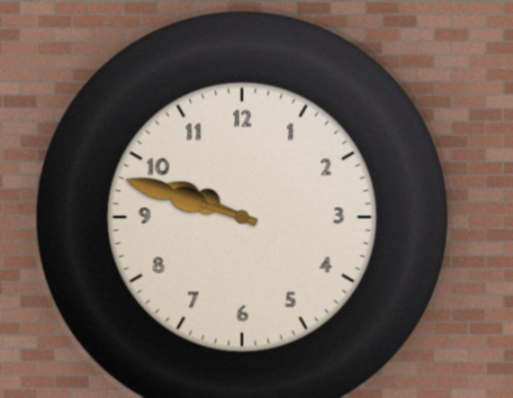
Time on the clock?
9:48
